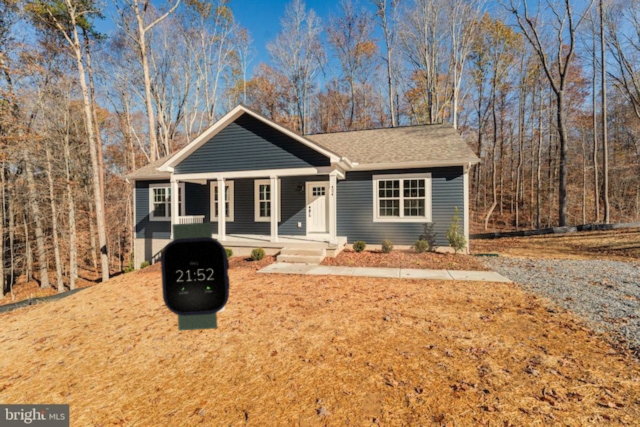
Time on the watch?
21:52
